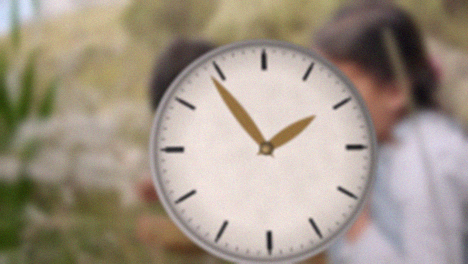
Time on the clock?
1:54
